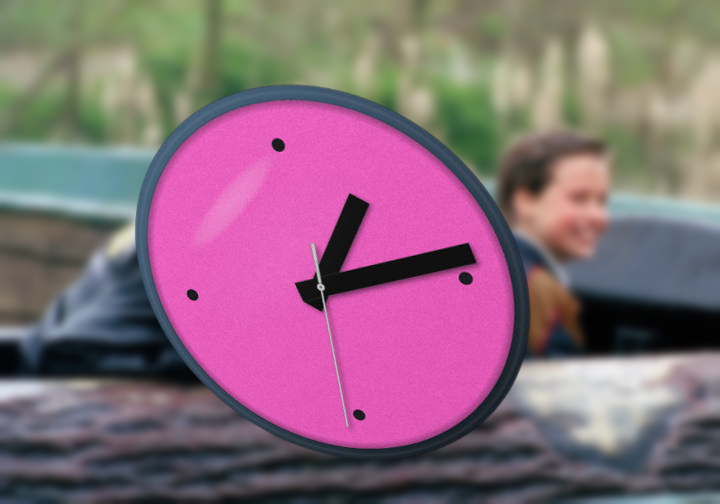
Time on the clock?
1:13:31
